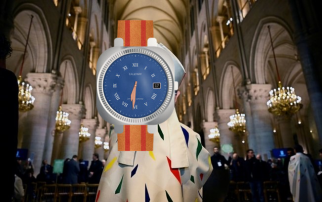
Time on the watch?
6:31
